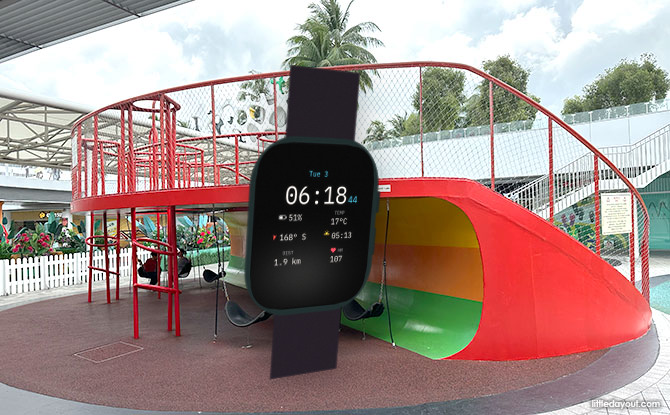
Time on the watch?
6:18:44
